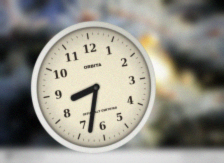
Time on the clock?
8:33
